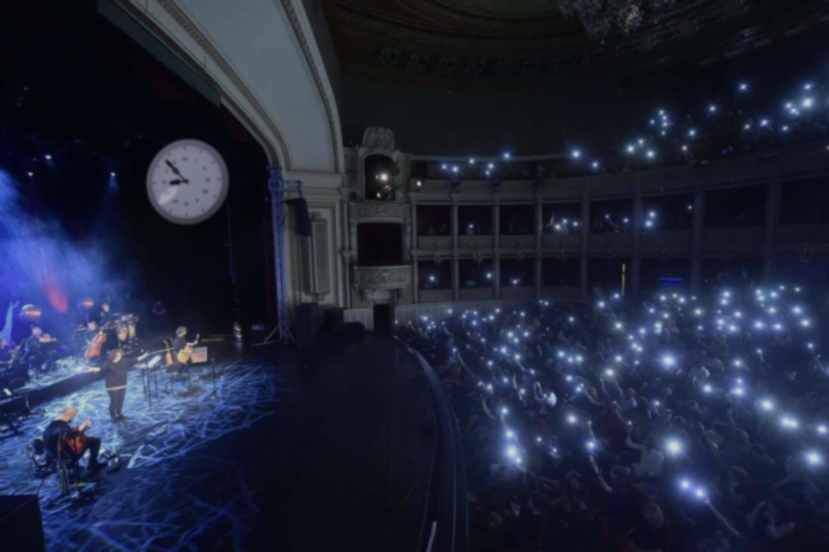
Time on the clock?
8:53
